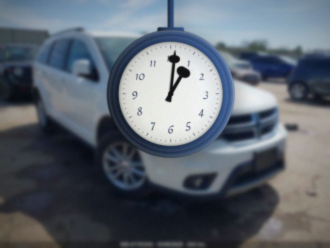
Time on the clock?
1:01
